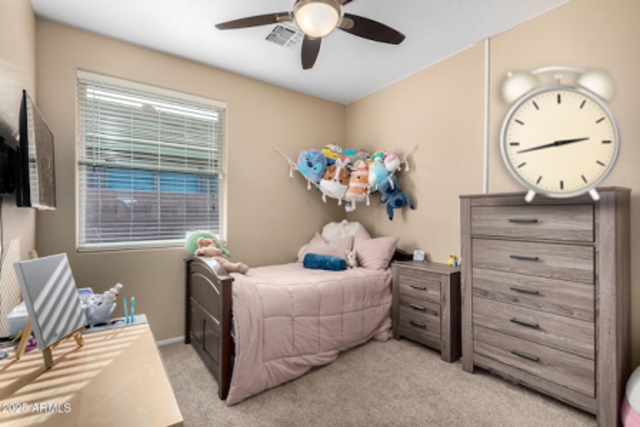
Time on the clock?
2:43
